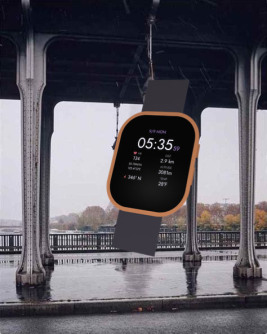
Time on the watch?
5:35
